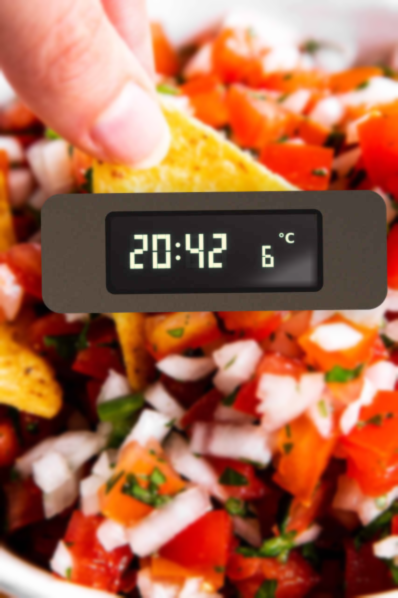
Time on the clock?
20:42
